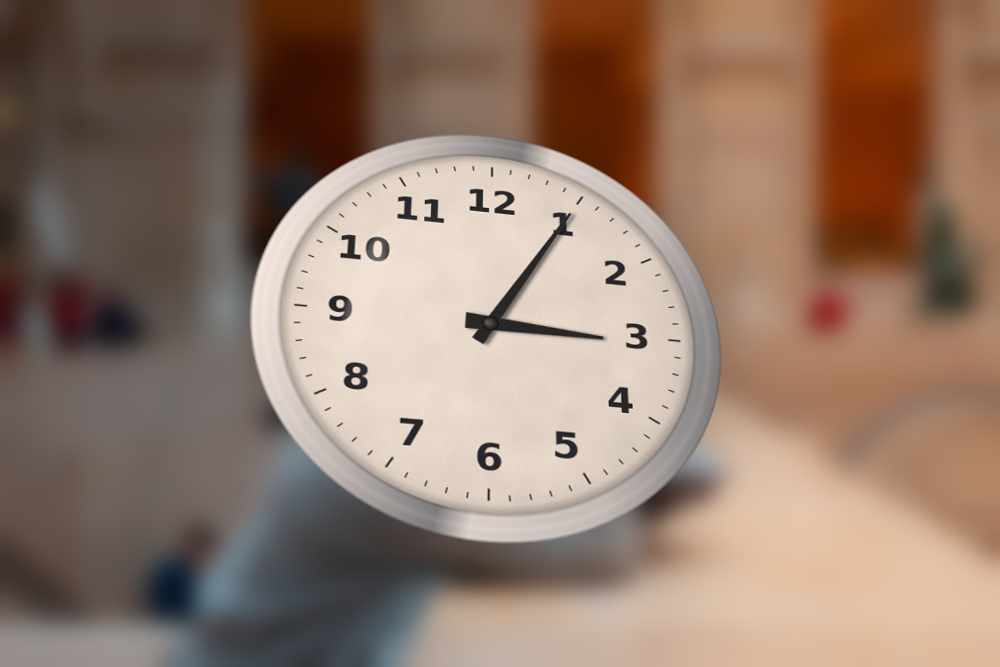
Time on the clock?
3:05
